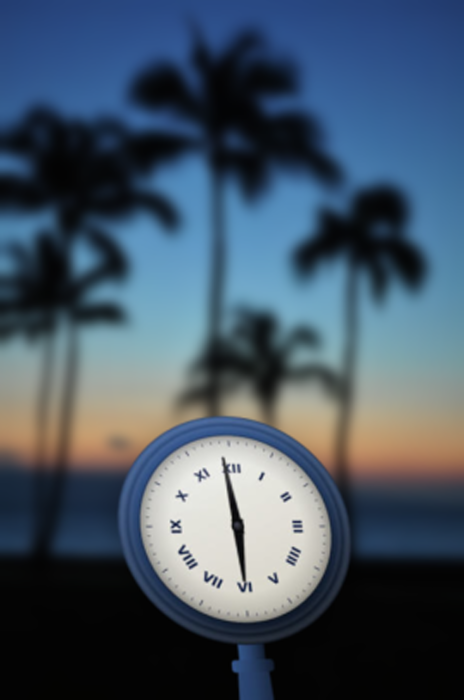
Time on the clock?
5:59
